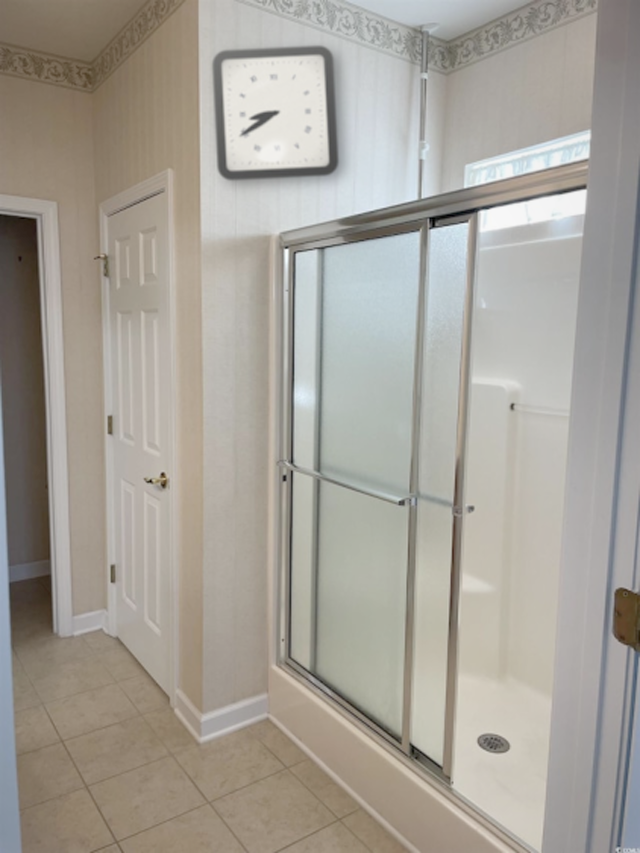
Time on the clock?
8:40
